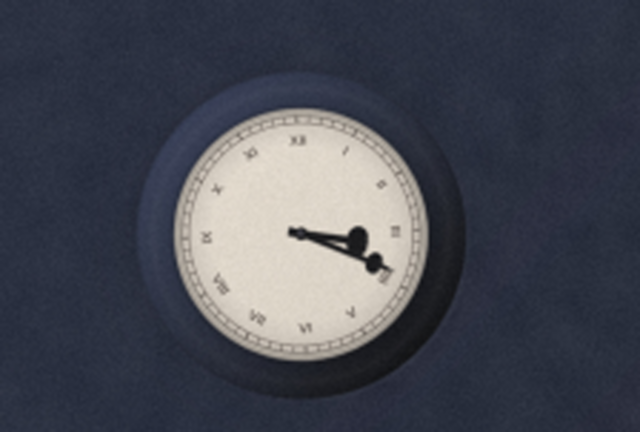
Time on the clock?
3:19
